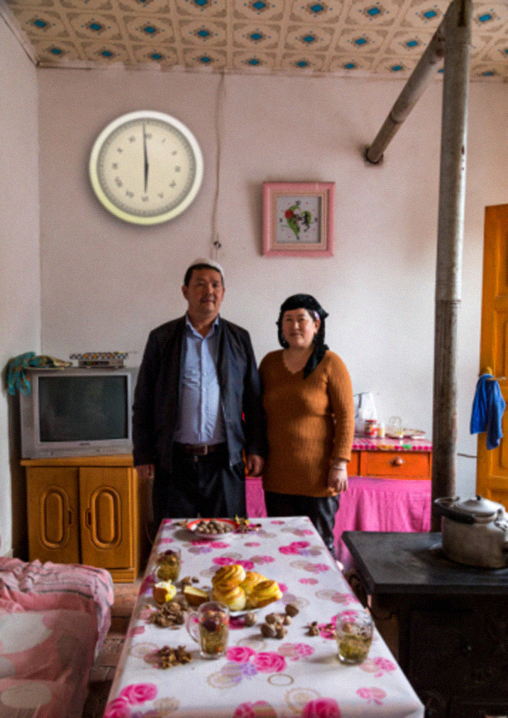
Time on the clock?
5:59
